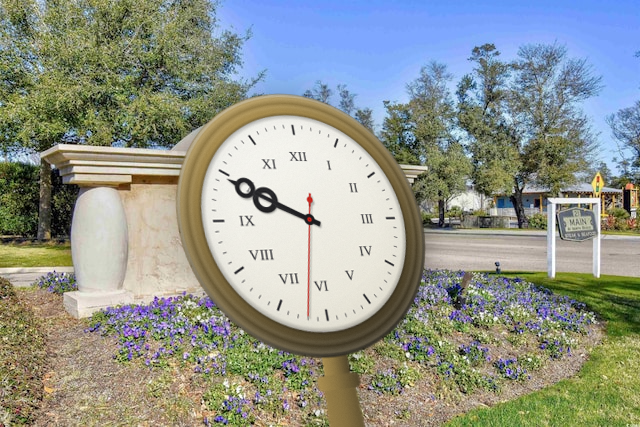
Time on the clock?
9:49:32
